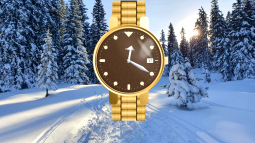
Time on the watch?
12:20
